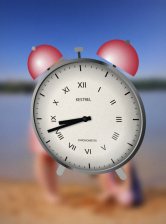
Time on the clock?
8:42
